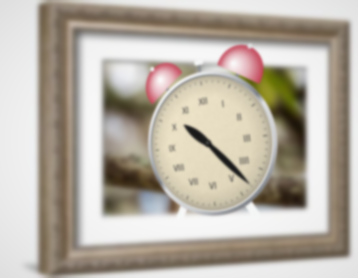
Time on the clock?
10:23
